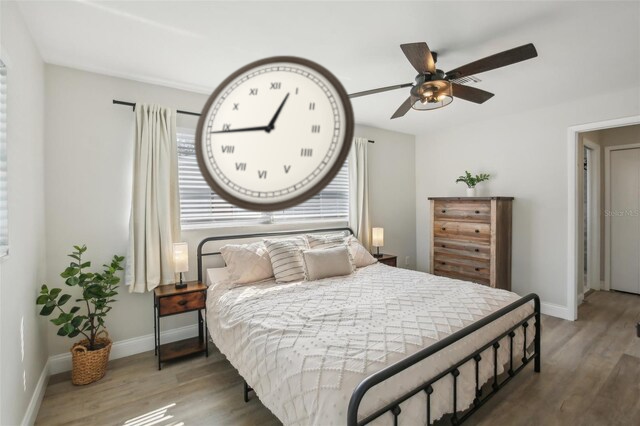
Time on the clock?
12:44
